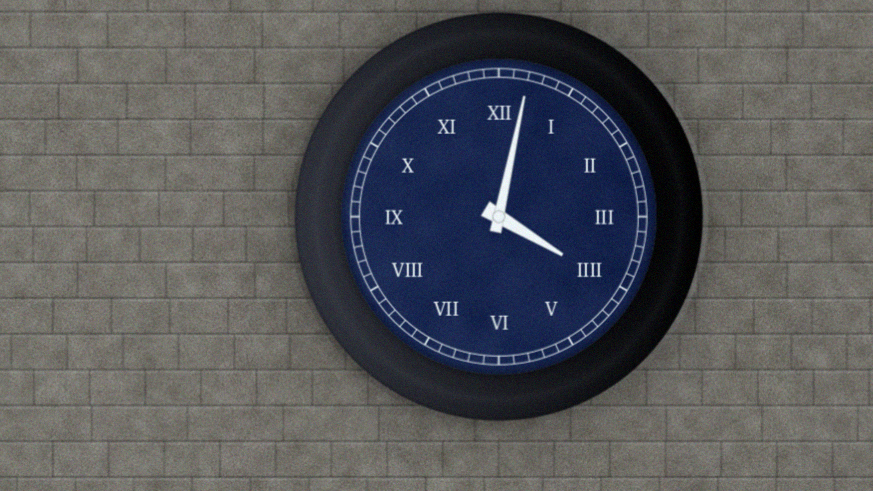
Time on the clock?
4:02
